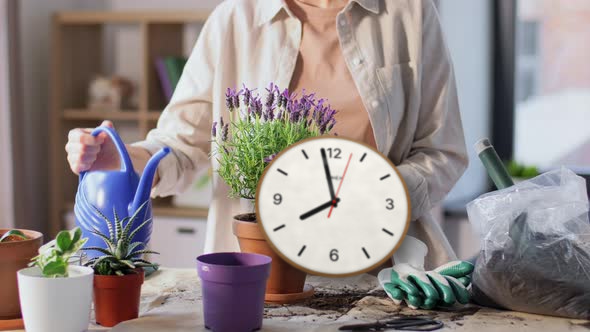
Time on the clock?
7:58:03
